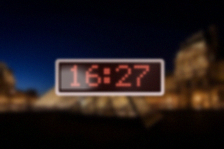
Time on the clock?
16:27
